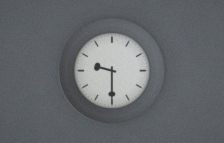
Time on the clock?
9:30
